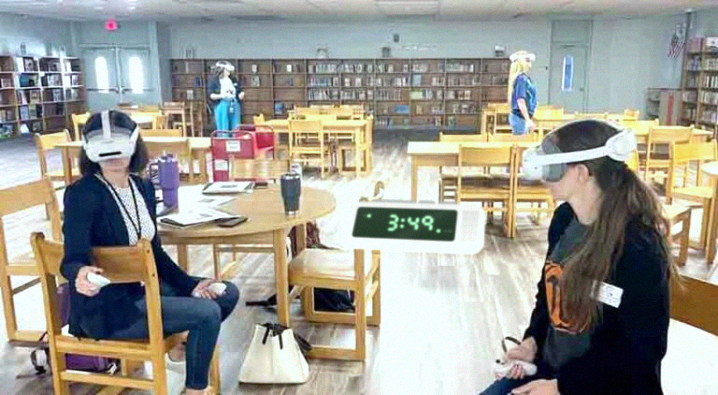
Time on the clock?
3:49
